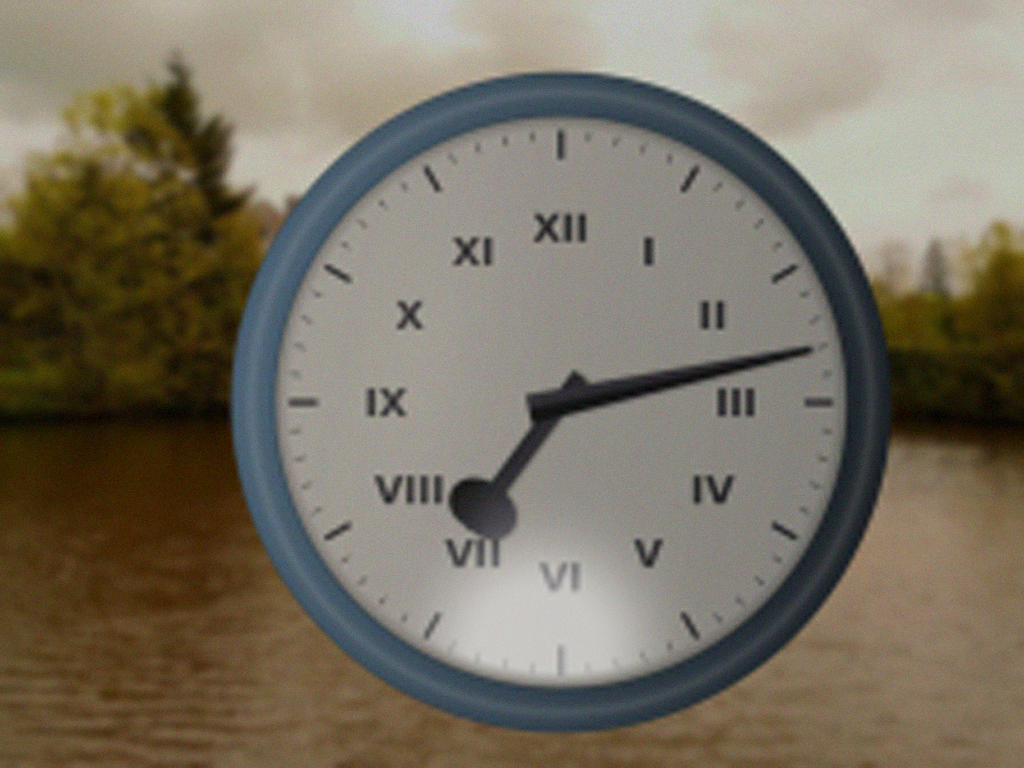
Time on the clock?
7:13
